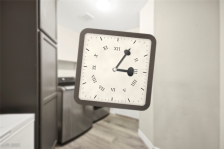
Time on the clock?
3:05
